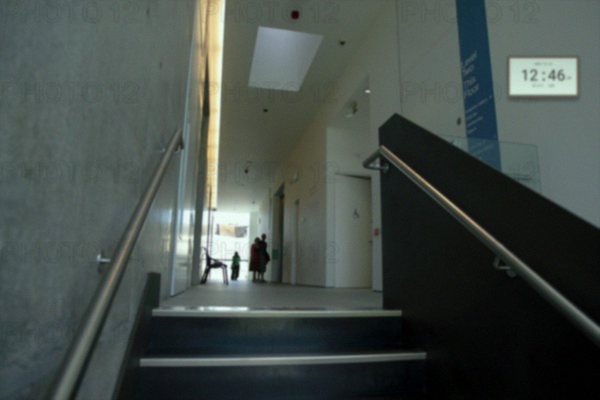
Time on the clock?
12:46
